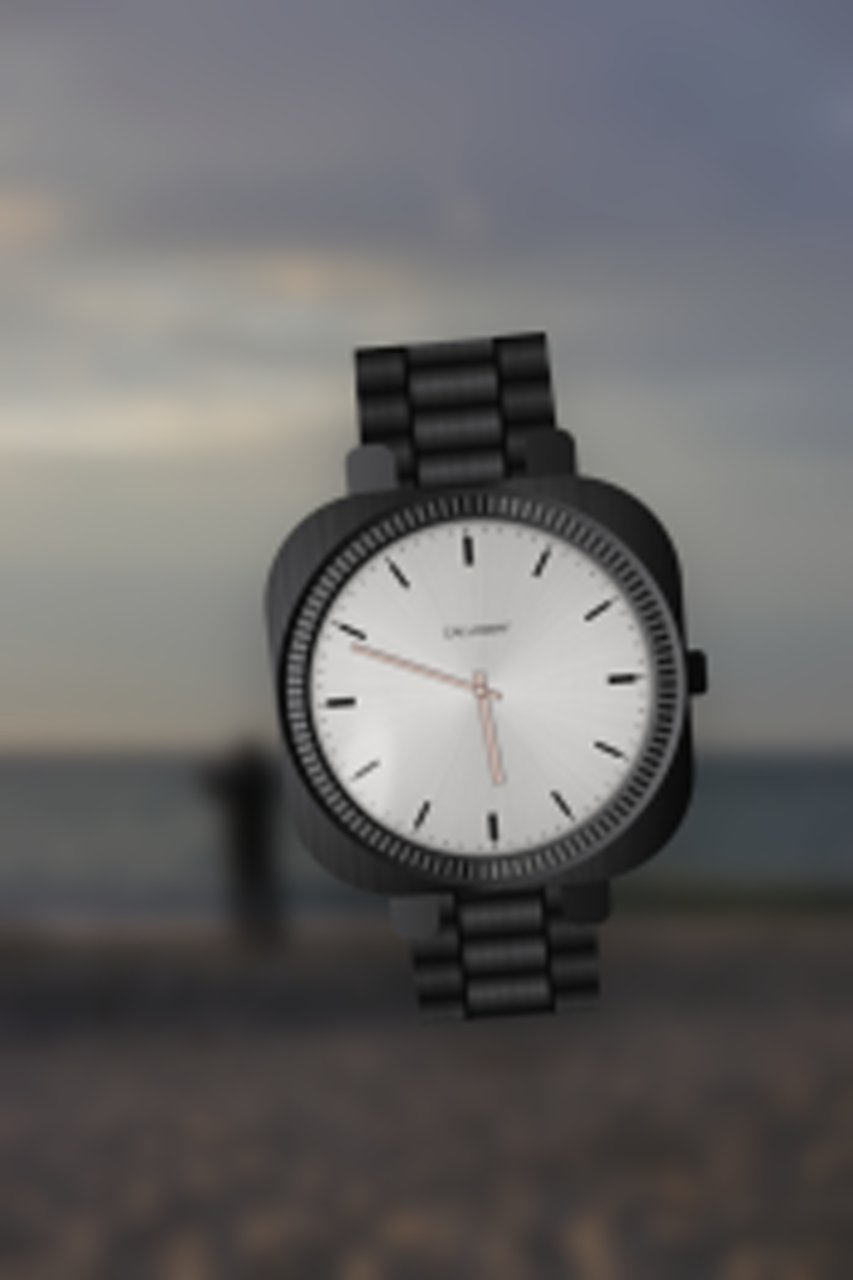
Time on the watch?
5:49
